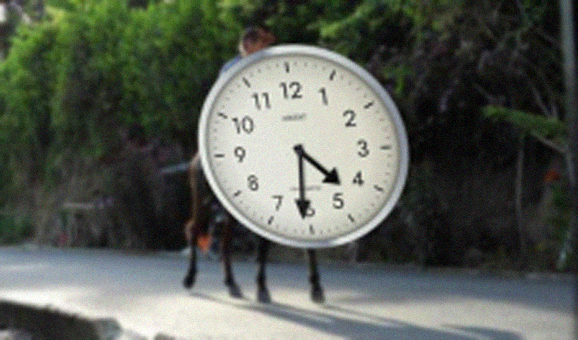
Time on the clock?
4:31
